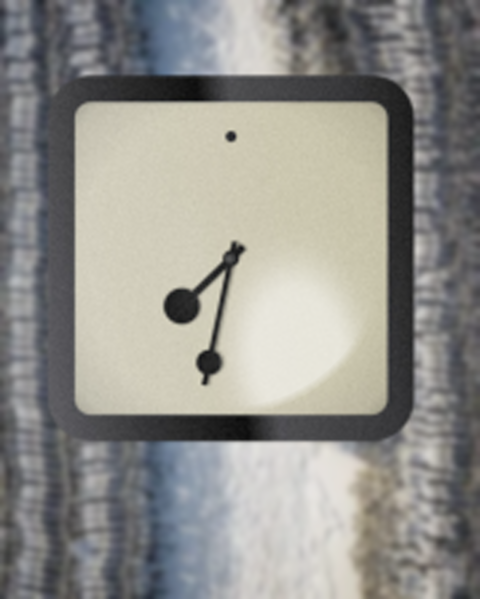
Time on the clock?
7:32
